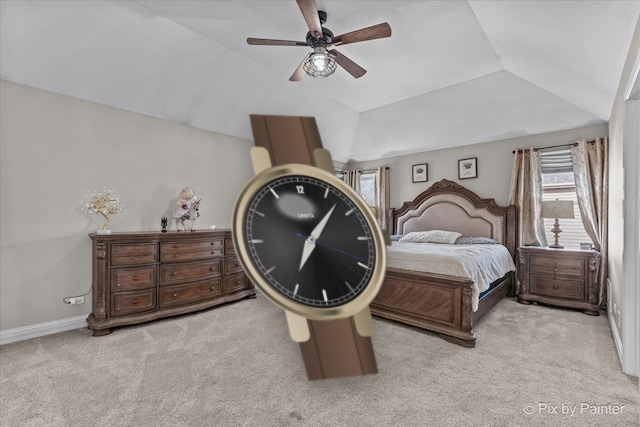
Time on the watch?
7:07:19
